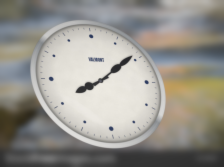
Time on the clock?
8:09
